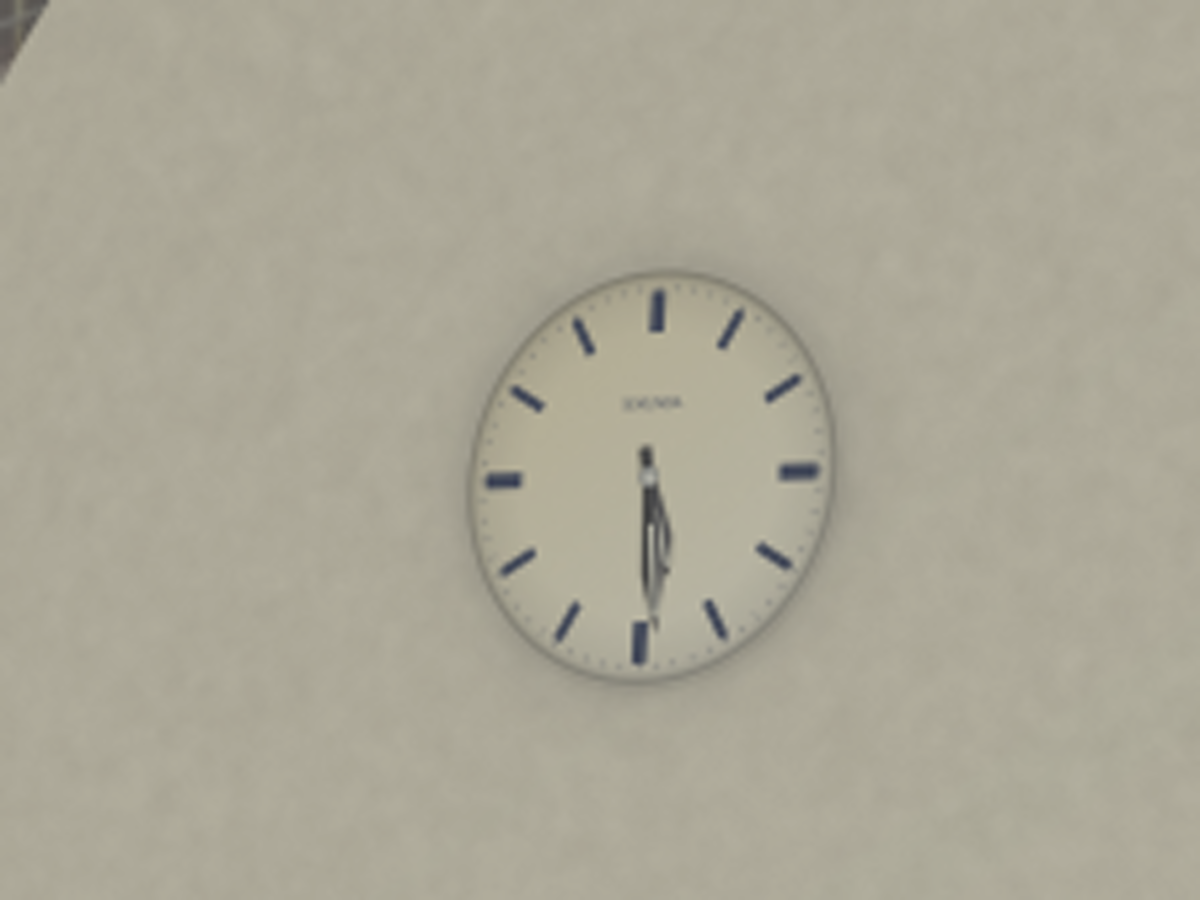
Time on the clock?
5:29
